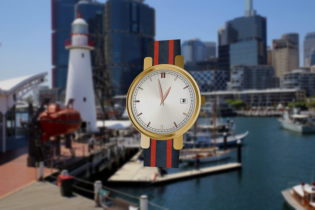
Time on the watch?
12:58
